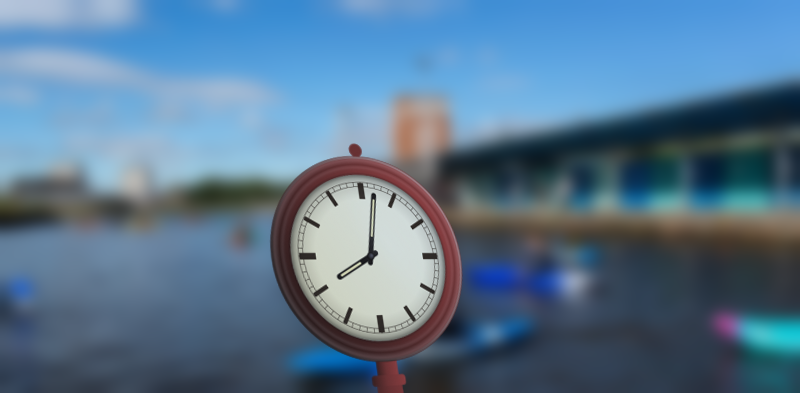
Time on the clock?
8:02
